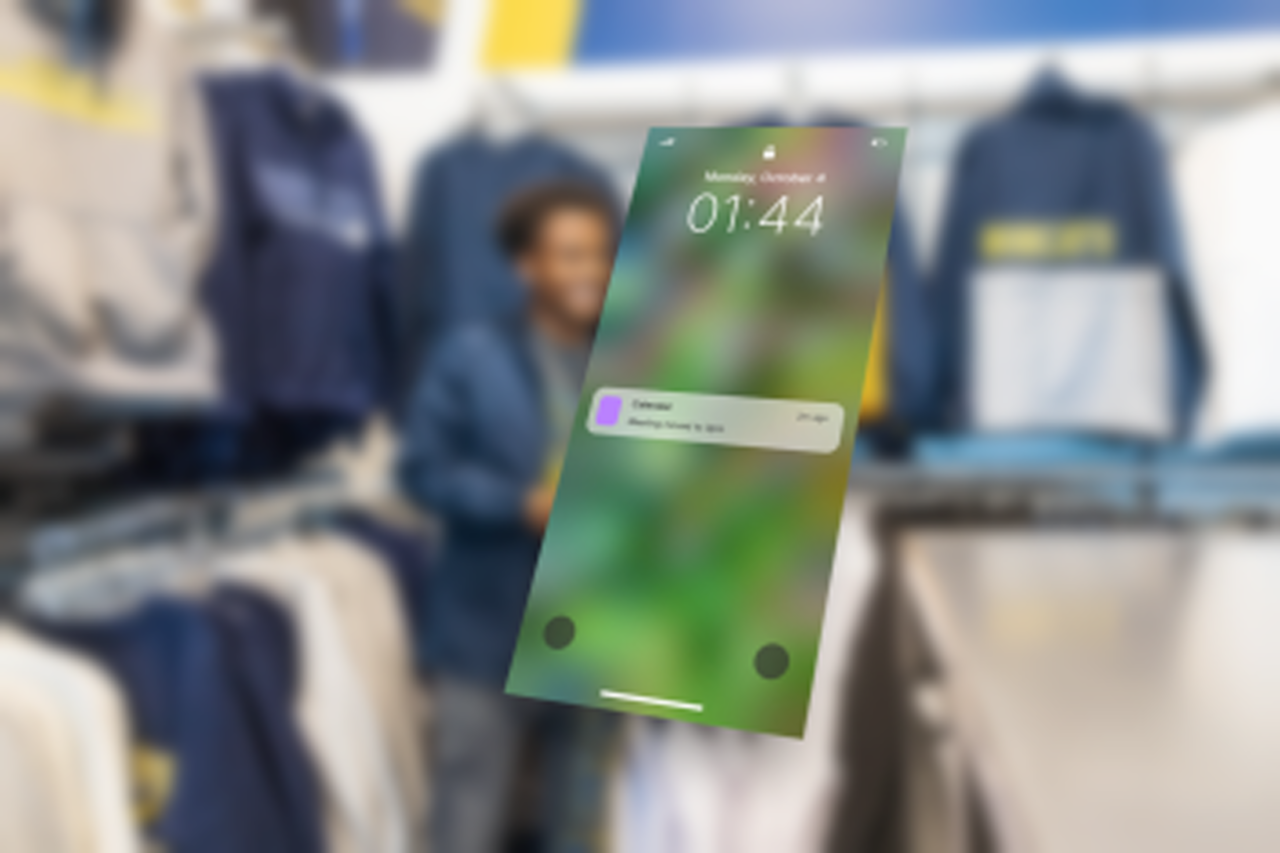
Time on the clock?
1:44
